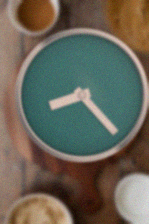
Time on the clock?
8:23
